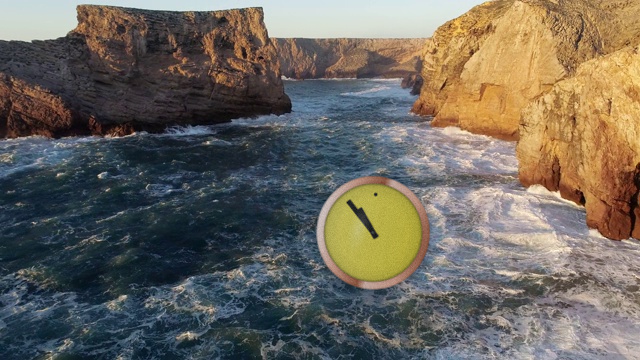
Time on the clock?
10:53
